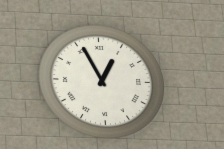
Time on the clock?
12:56
